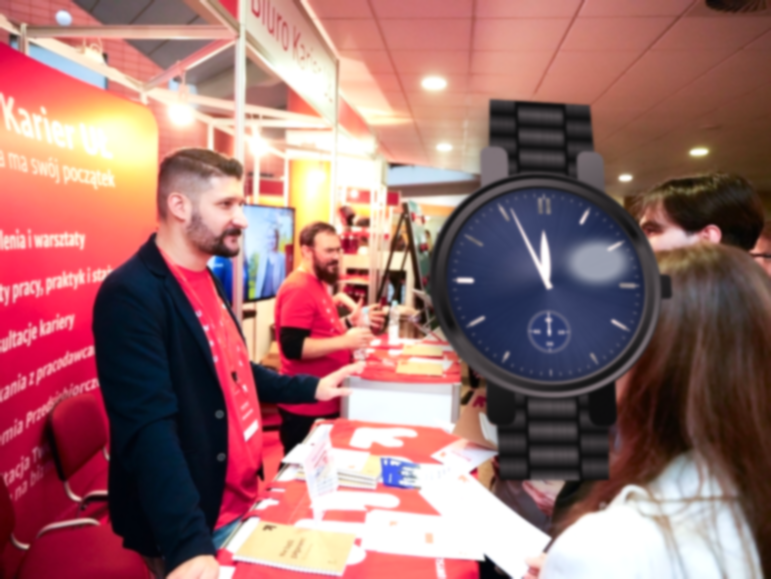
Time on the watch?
11:56
